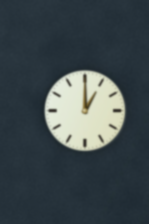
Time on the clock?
1:00
